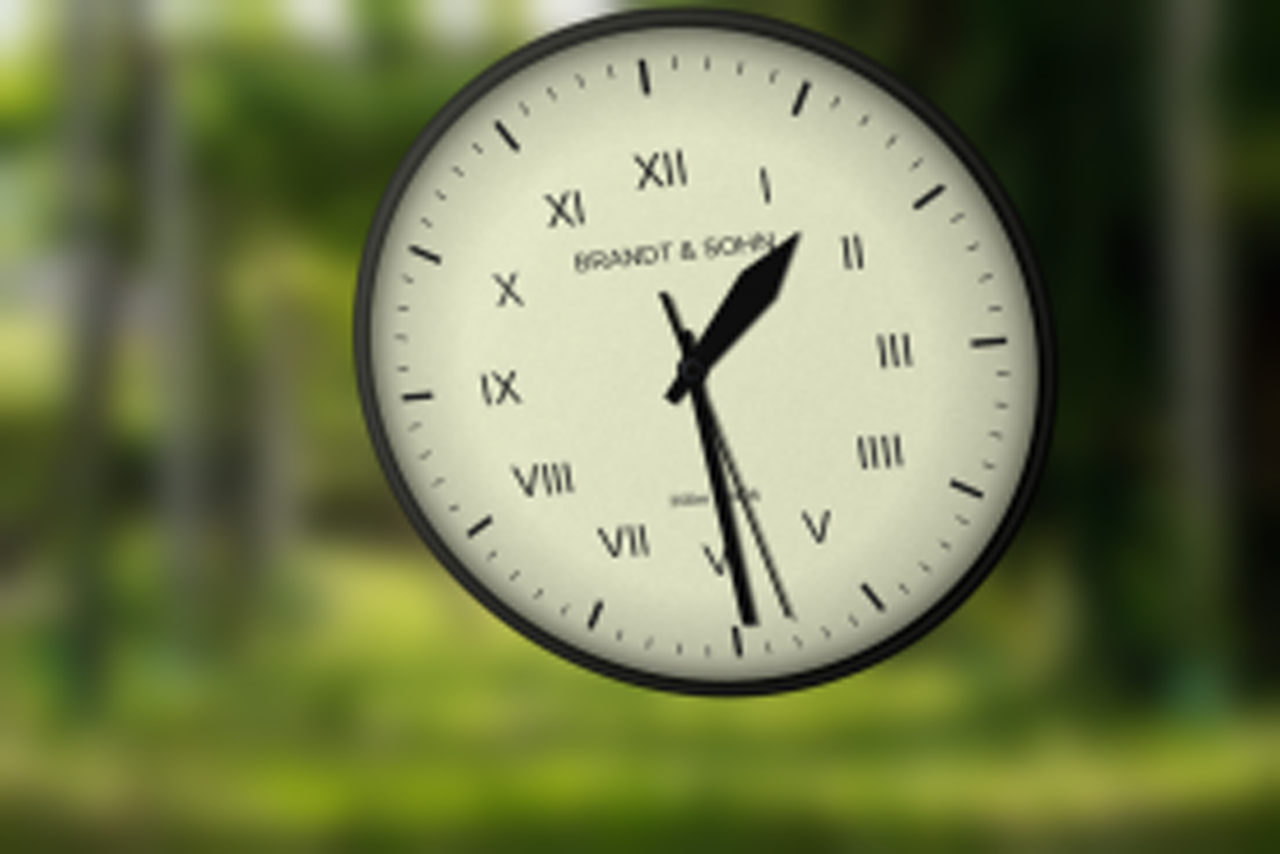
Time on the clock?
1:29:28
